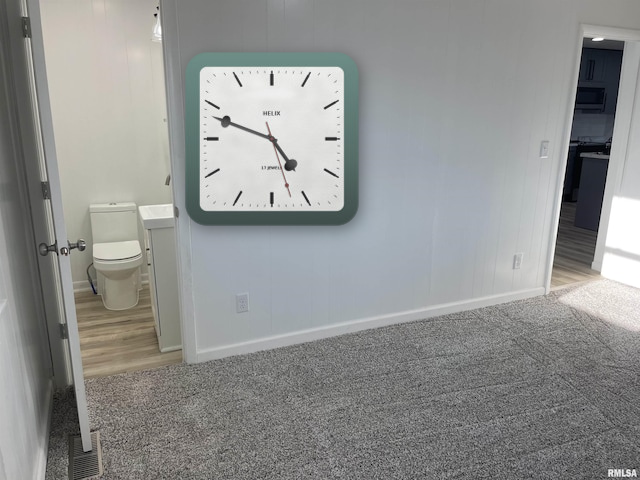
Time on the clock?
4:48:27
